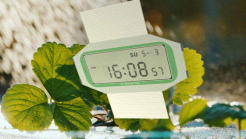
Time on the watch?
16:08:57
